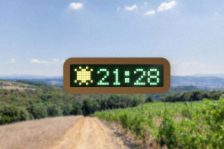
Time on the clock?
21:28
